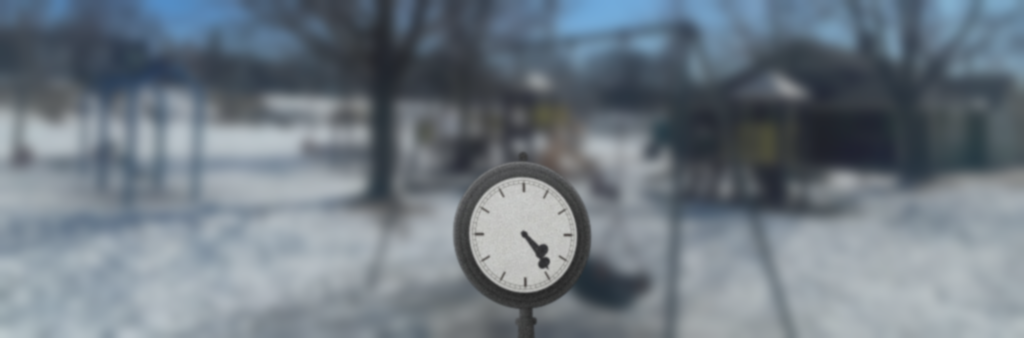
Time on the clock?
4:24
